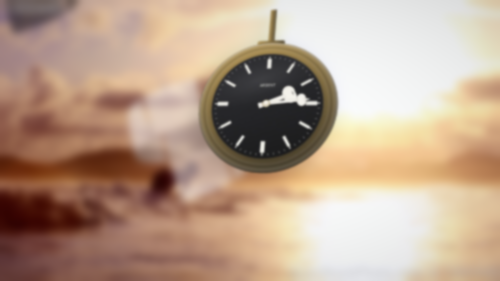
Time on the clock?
2:14
